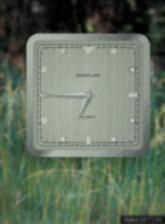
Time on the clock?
6:45
